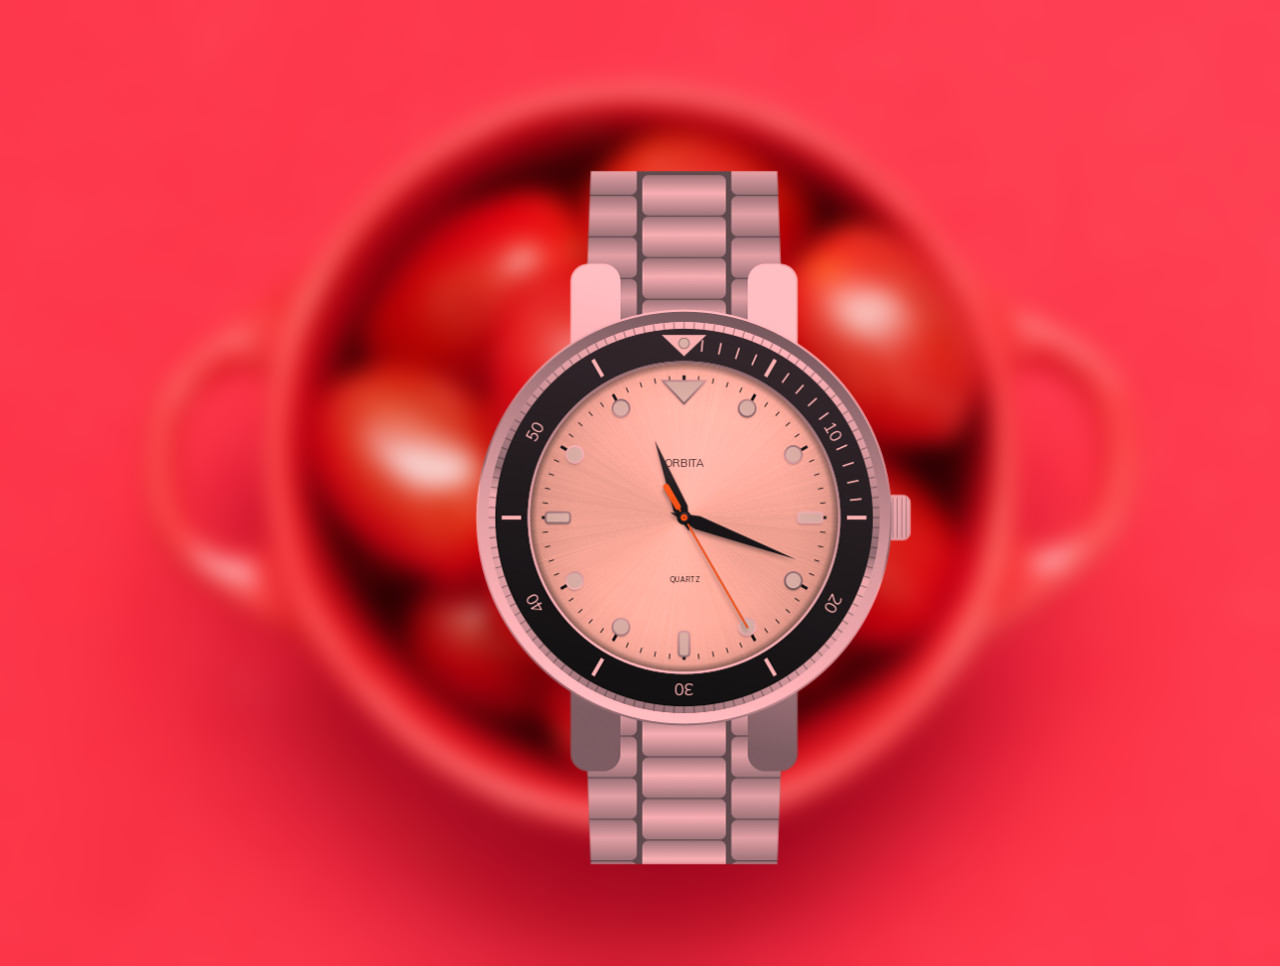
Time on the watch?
11:18:25
